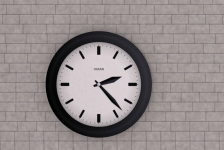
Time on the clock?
2:23
